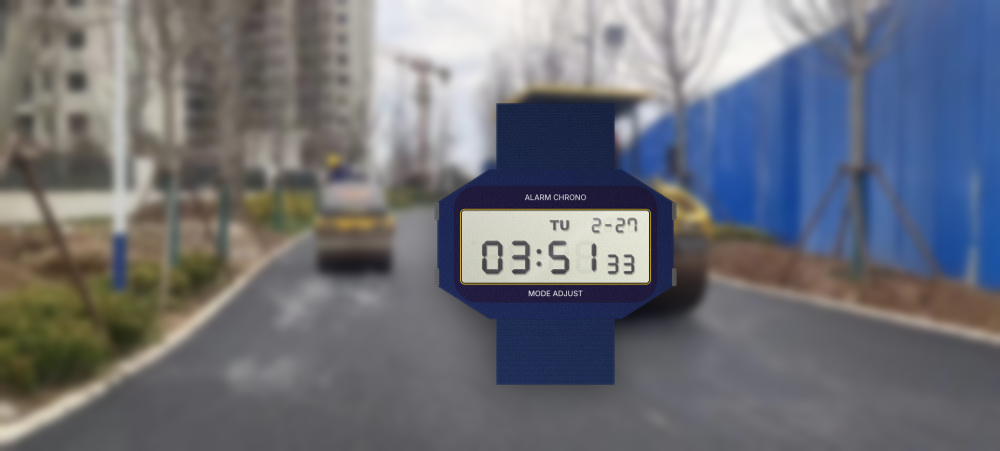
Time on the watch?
3:51:33
